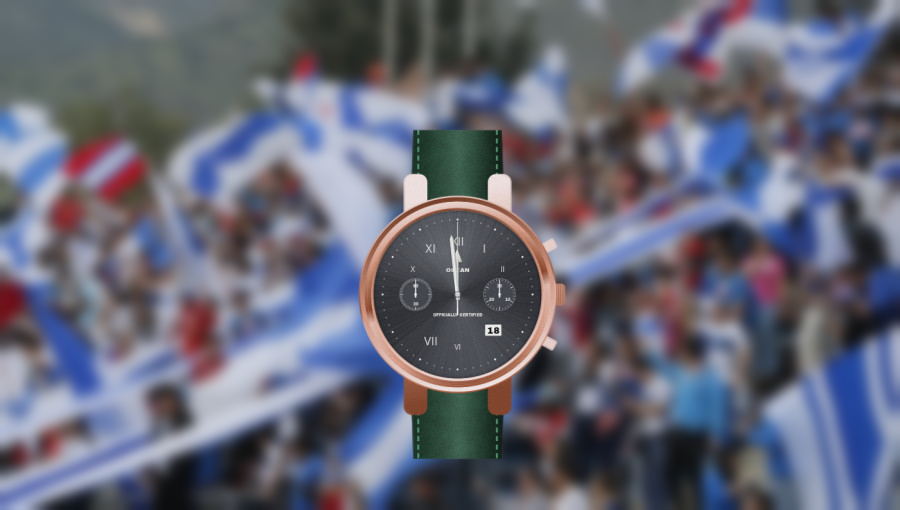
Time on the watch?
11:59
